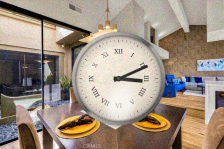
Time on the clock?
3:11
